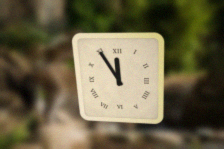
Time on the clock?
11:55
